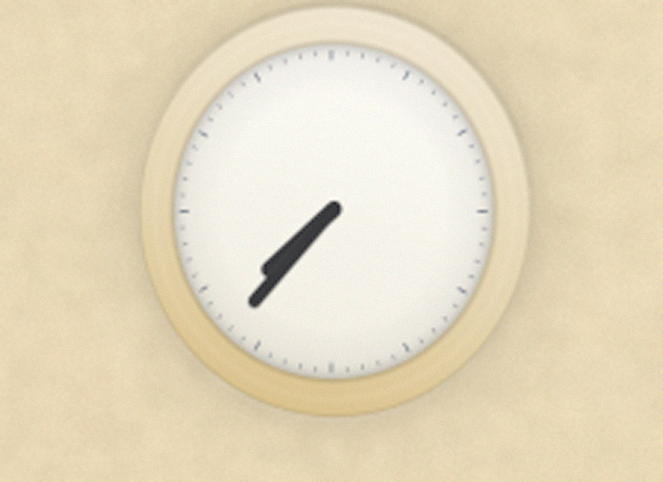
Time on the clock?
7:37
